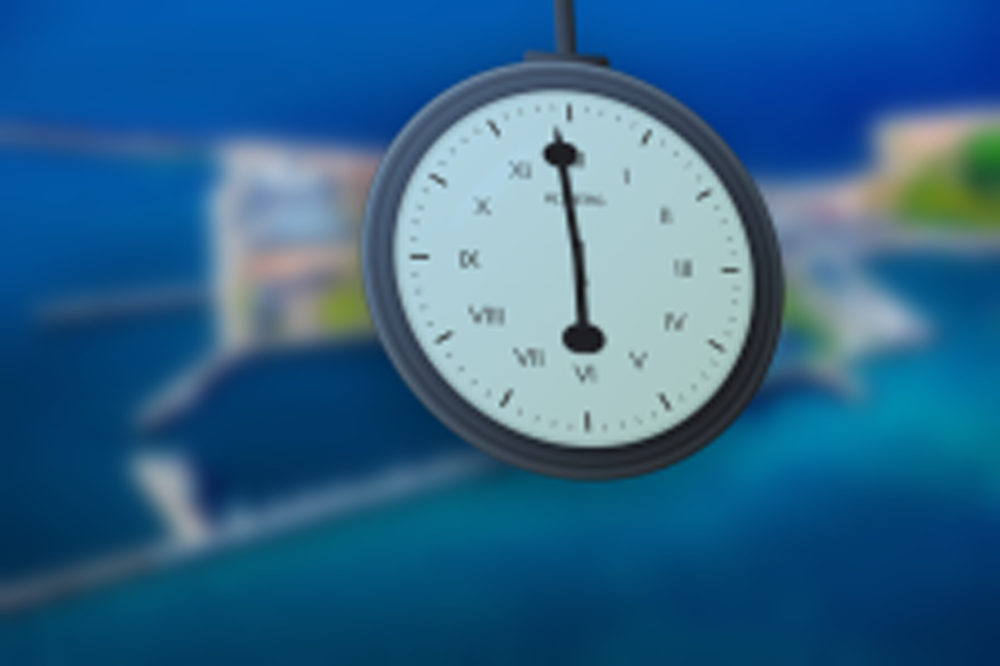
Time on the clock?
5:59
